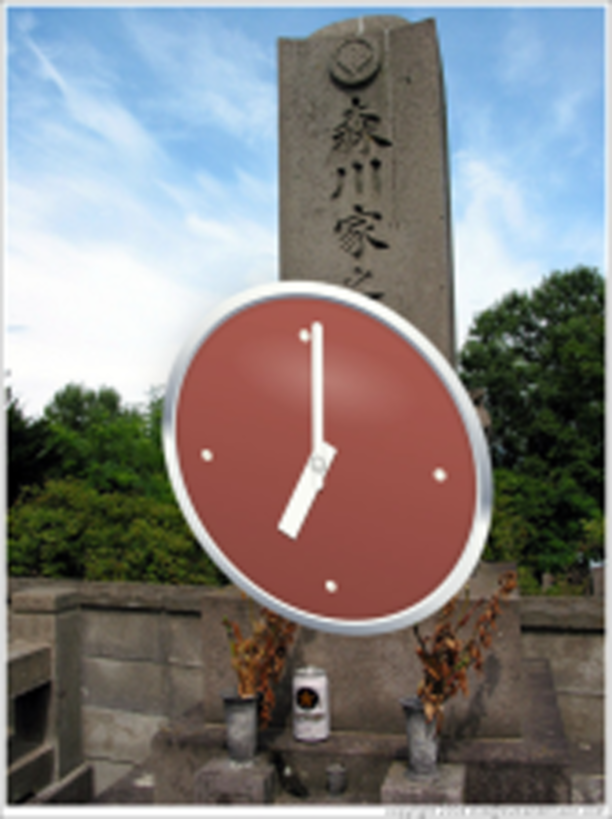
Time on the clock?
7:01
